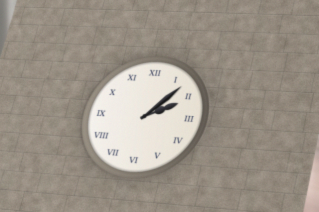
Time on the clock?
2:07
